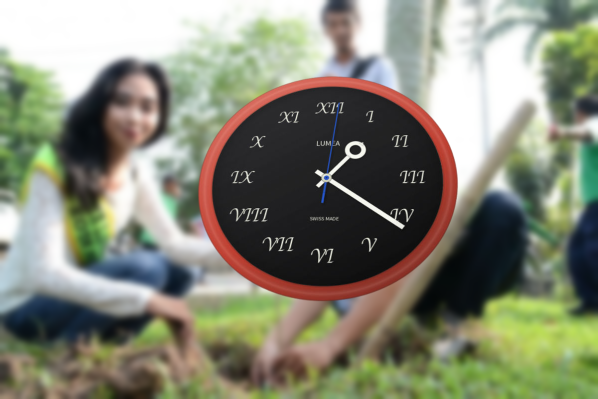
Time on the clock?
1:21:01
